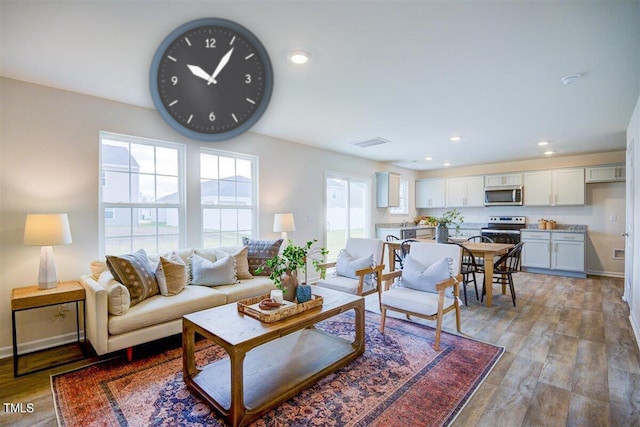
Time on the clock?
10:06
